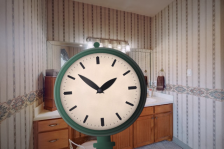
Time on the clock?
1:52
